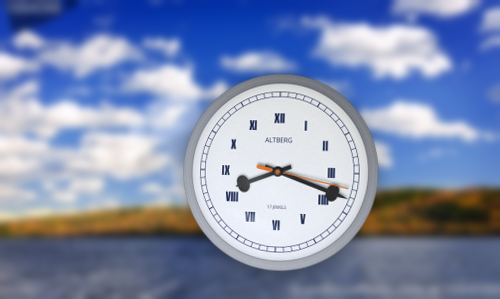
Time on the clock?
8:18:17
